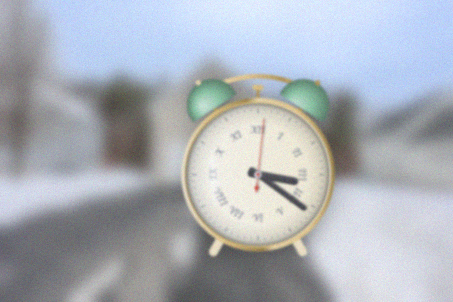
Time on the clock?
3:21:01
